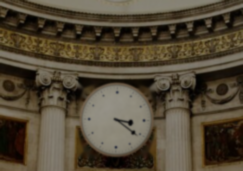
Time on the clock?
3:21
